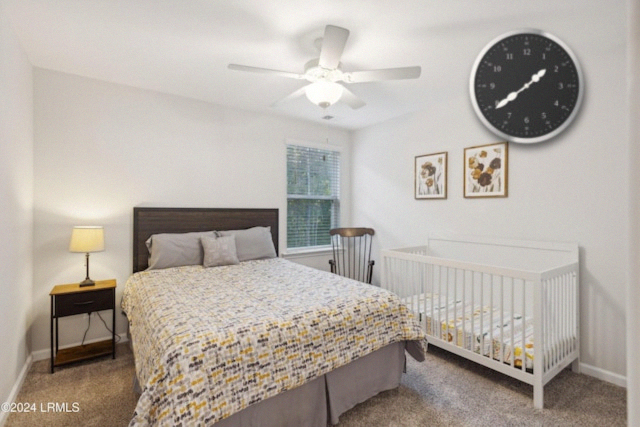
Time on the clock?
1:39
